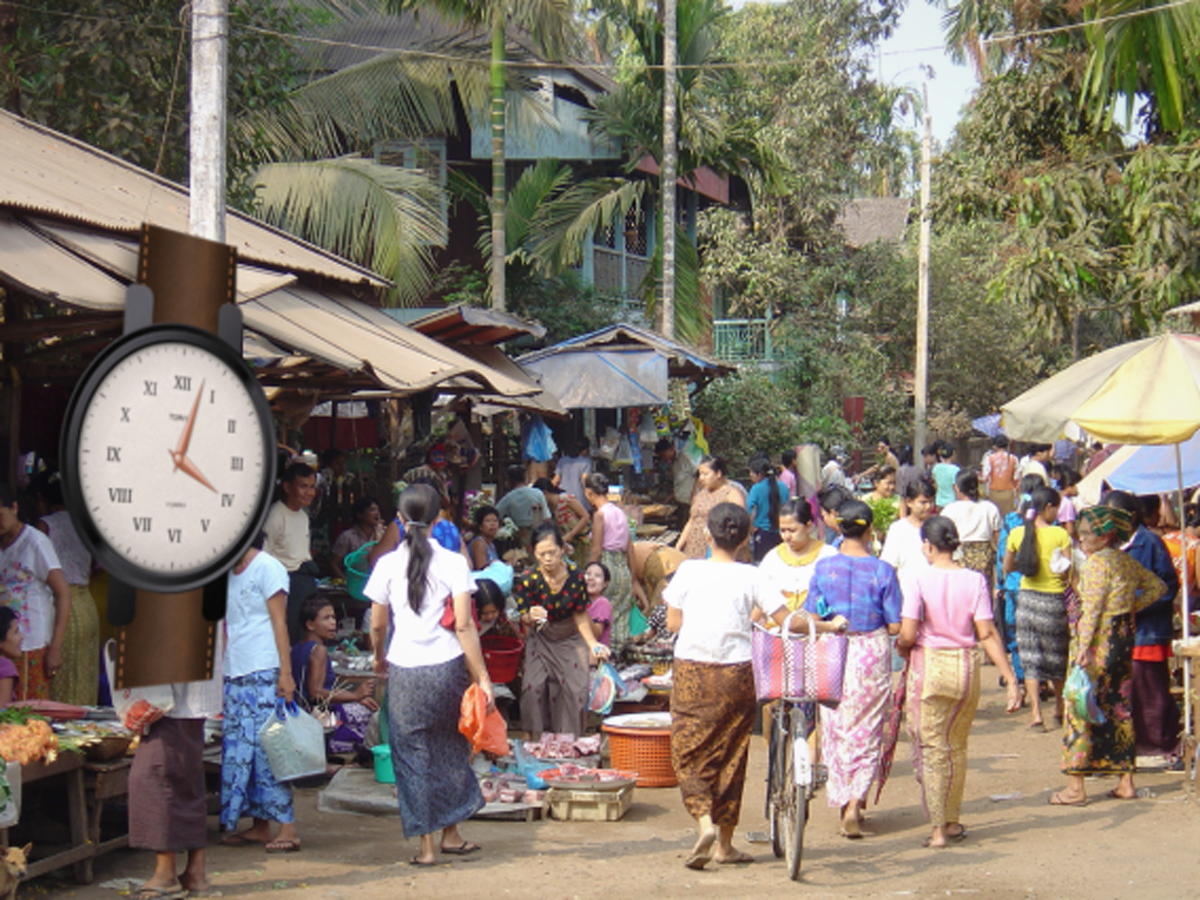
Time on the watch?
4:03
